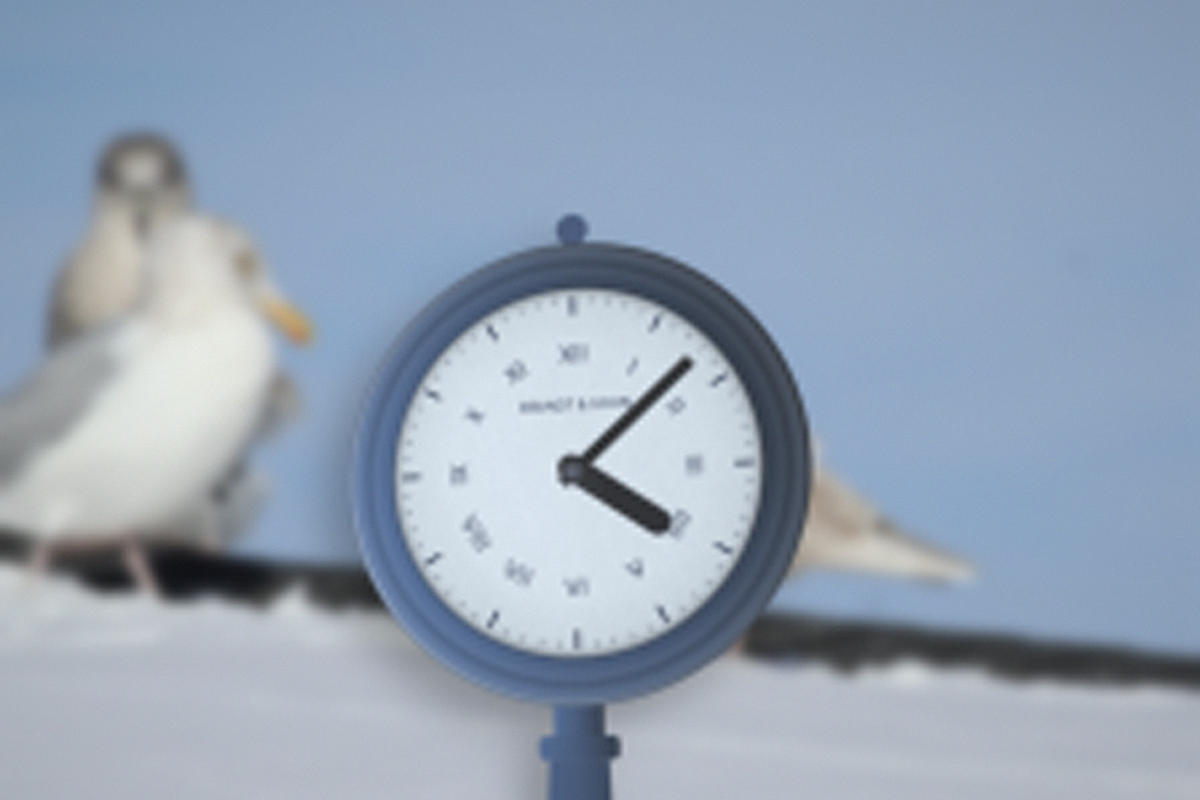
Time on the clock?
4:08
